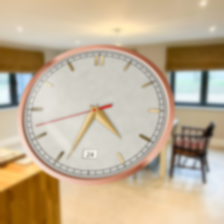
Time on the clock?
4:33:42
